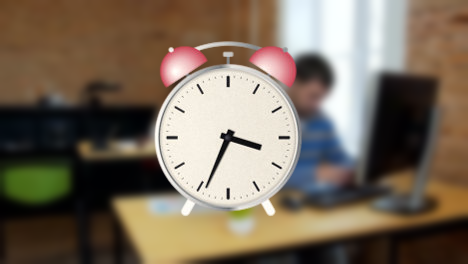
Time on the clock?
3:34
